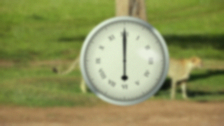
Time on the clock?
6:00
